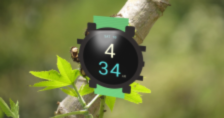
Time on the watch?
4:34
